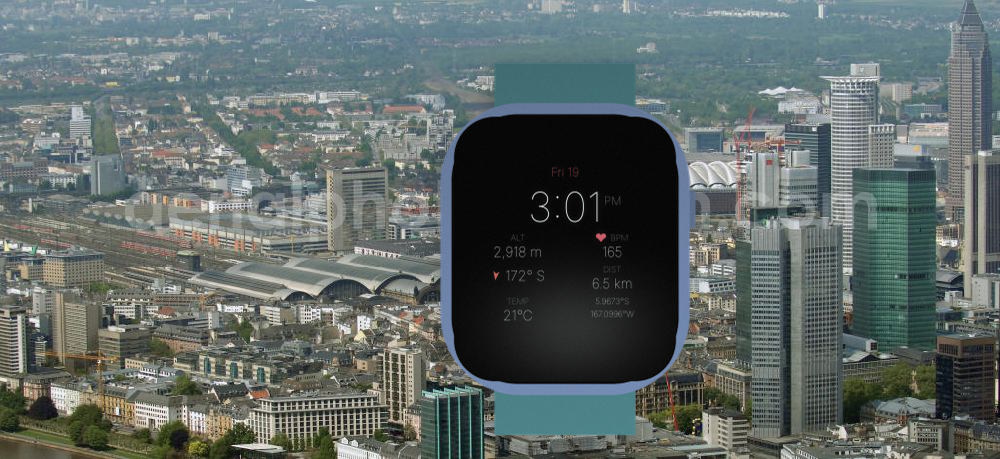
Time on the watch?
3:01
